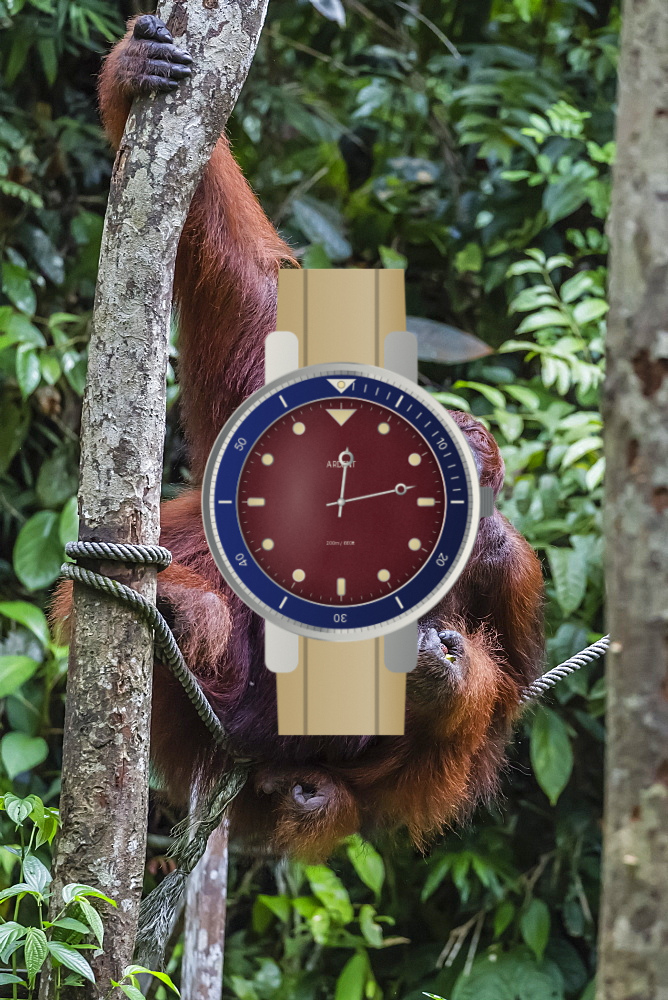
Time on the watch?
12:13
